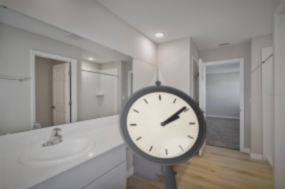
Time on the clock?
2:09
